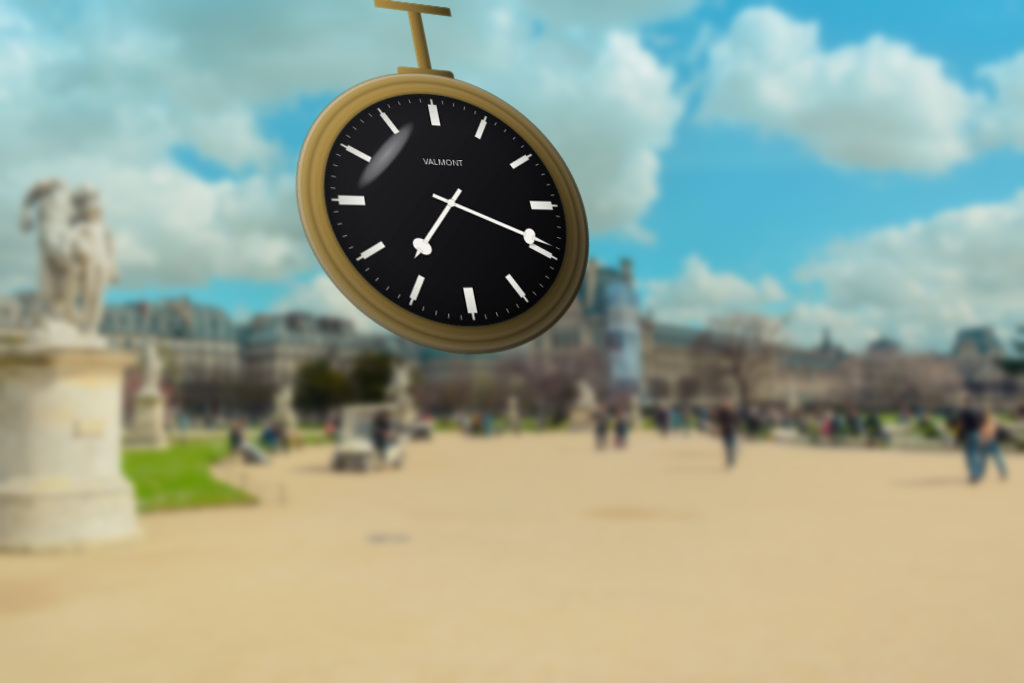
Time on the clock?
7:19
